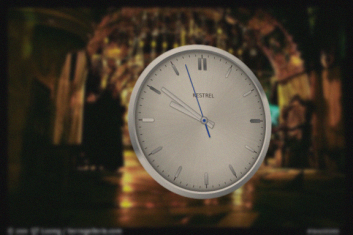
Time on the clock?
9:50:57
